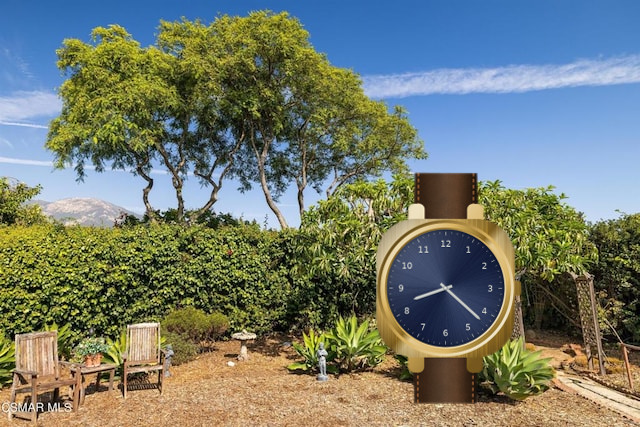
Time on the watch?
8:22
